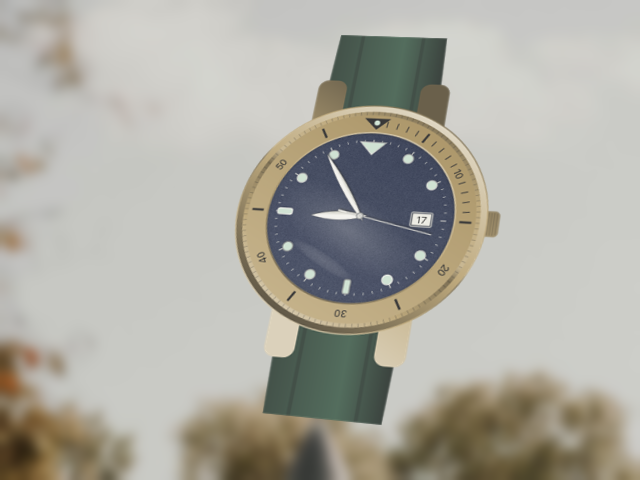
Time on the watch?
8:54:17
